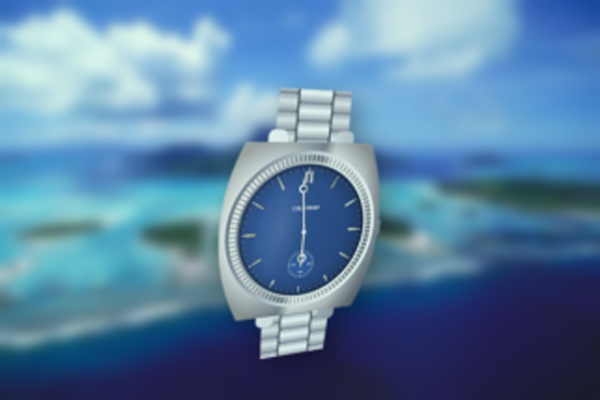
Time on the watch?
5:59
